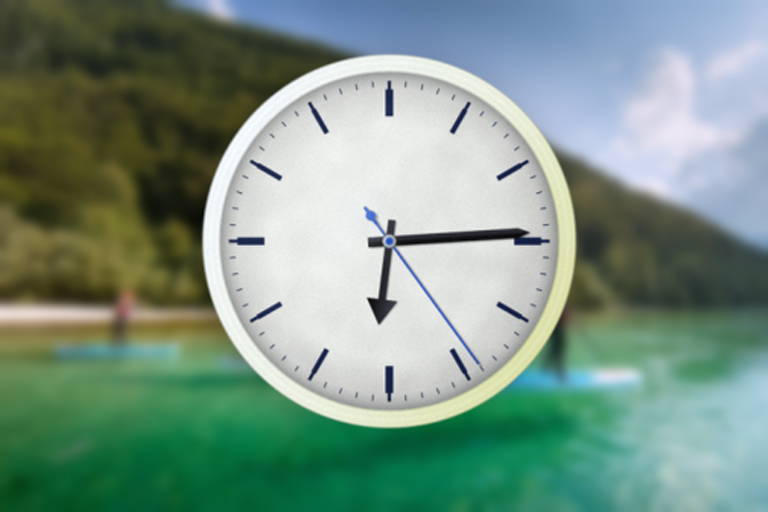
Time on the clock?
6:14:24
